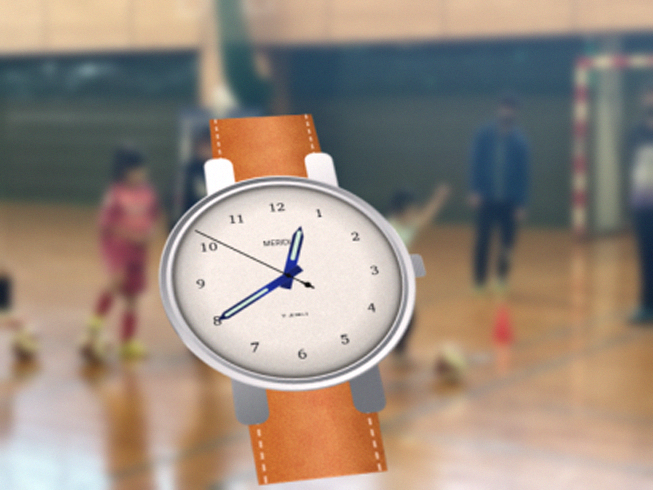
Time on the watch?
12:39:51
